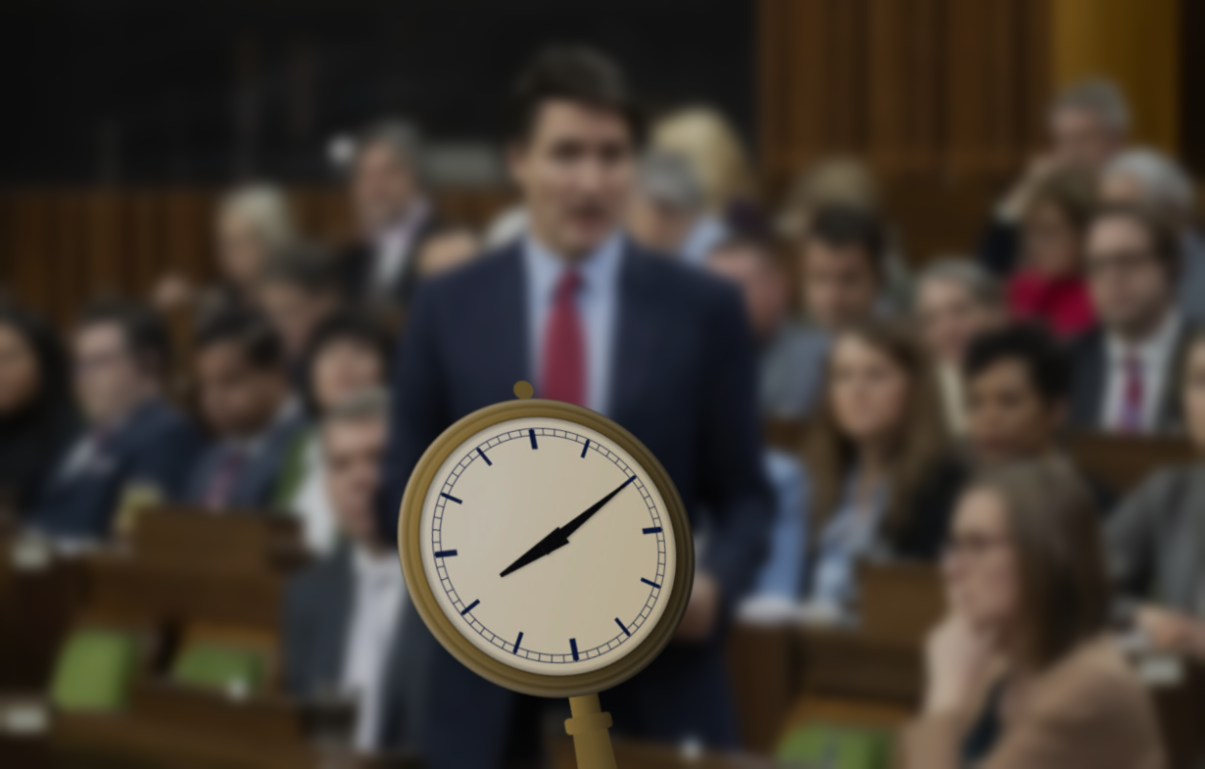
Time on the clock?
8:10
